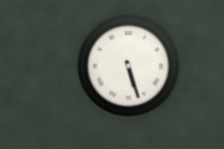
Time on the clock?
5:27
